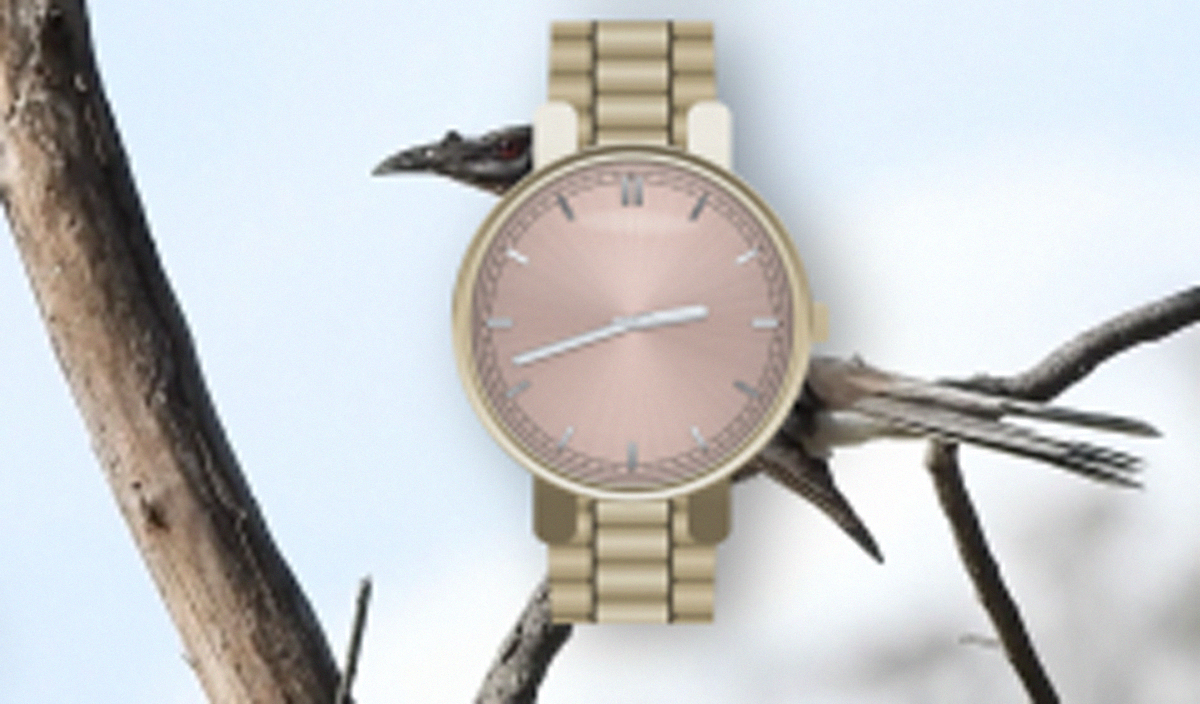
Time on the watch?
2:42
